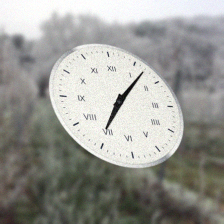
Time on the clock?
7:07
